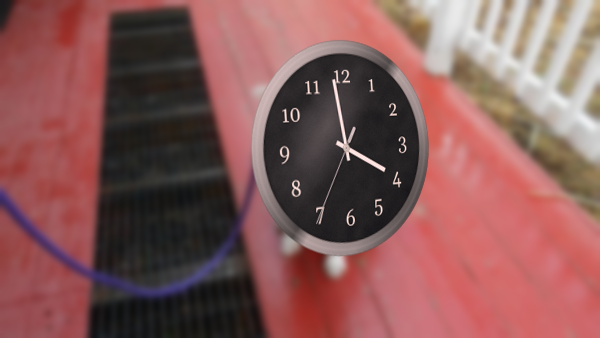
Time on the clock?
3:58:35
